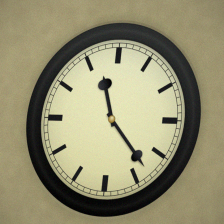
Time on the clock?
11:23
